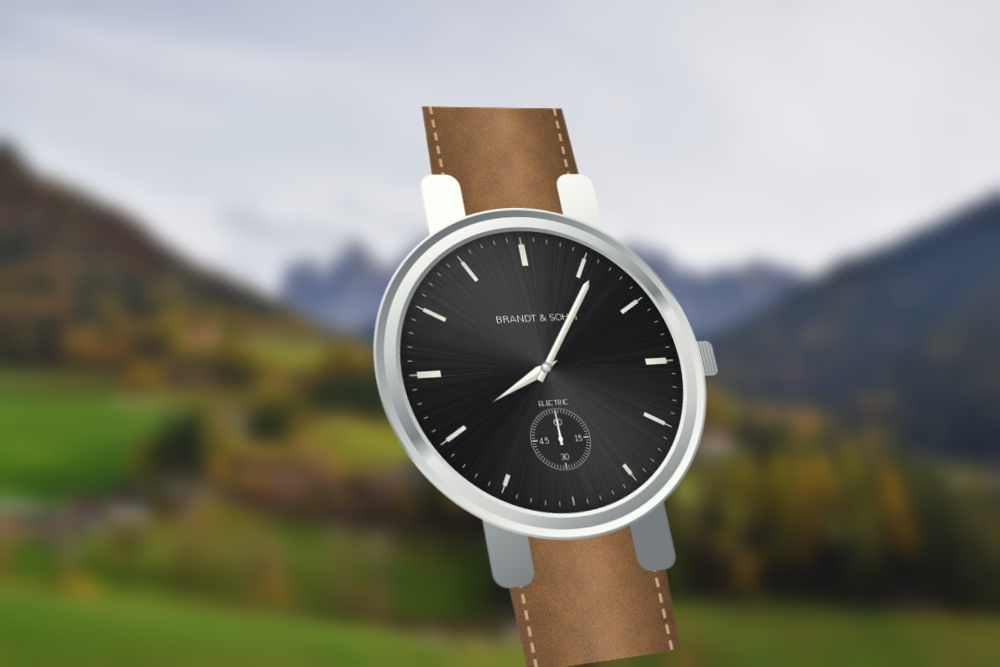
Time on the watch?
8:06
